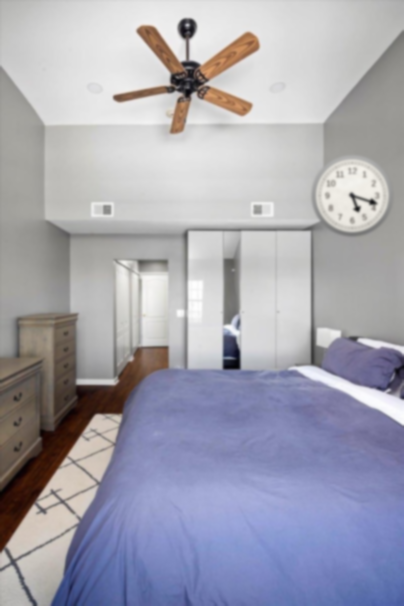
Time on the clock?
5:18
